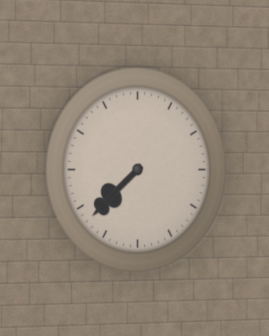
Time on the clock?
7:38
